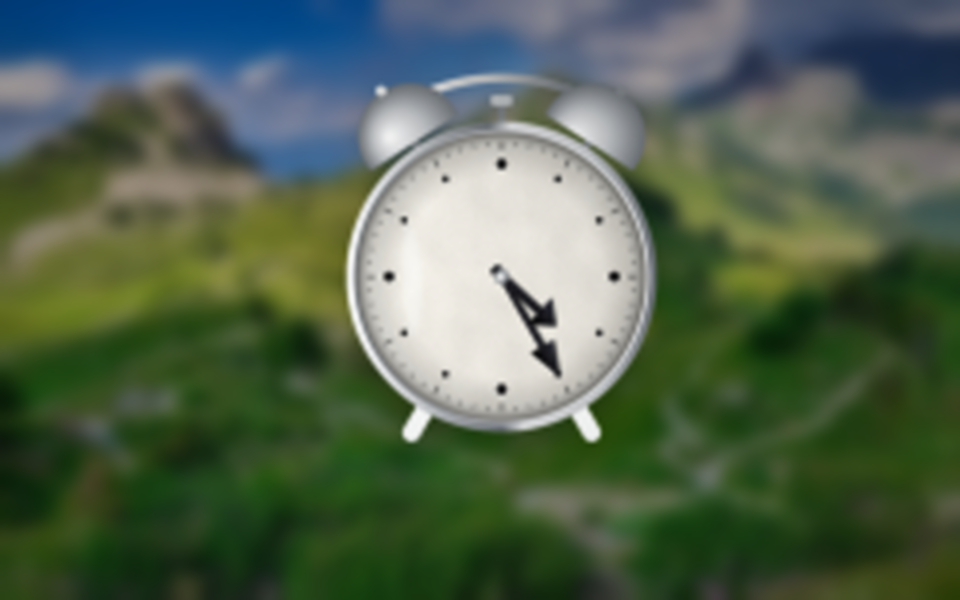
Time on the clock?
4:25
